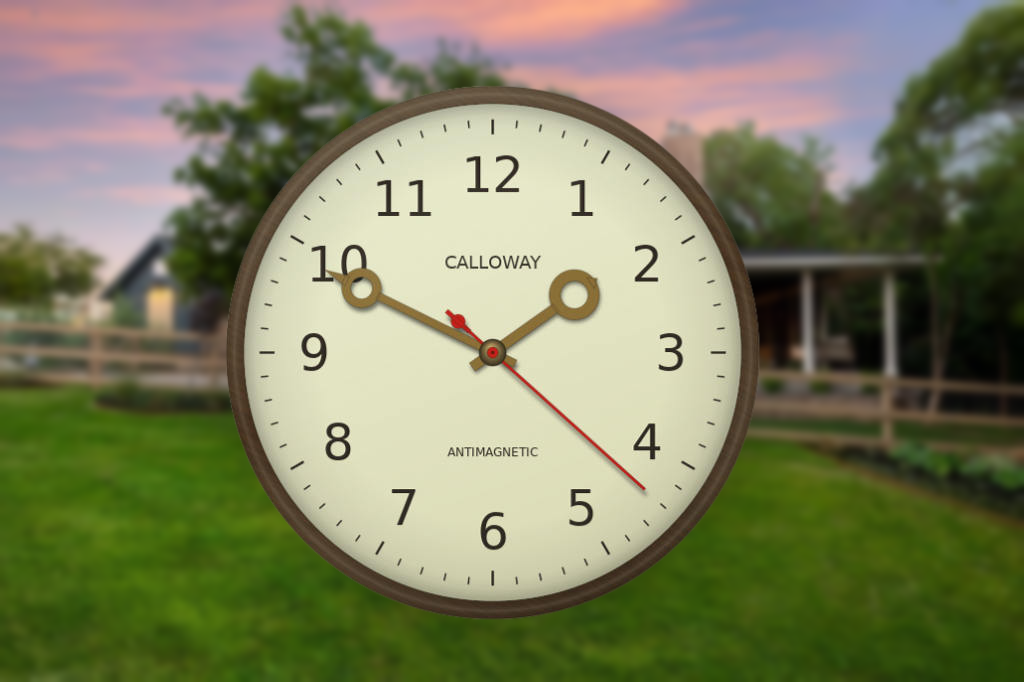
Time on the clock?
1:49:22
